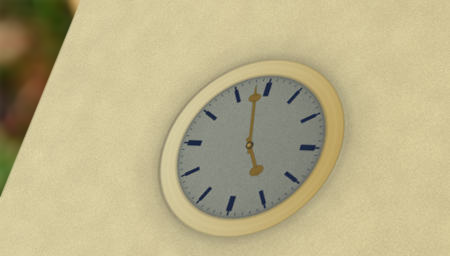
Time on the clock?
4:58
